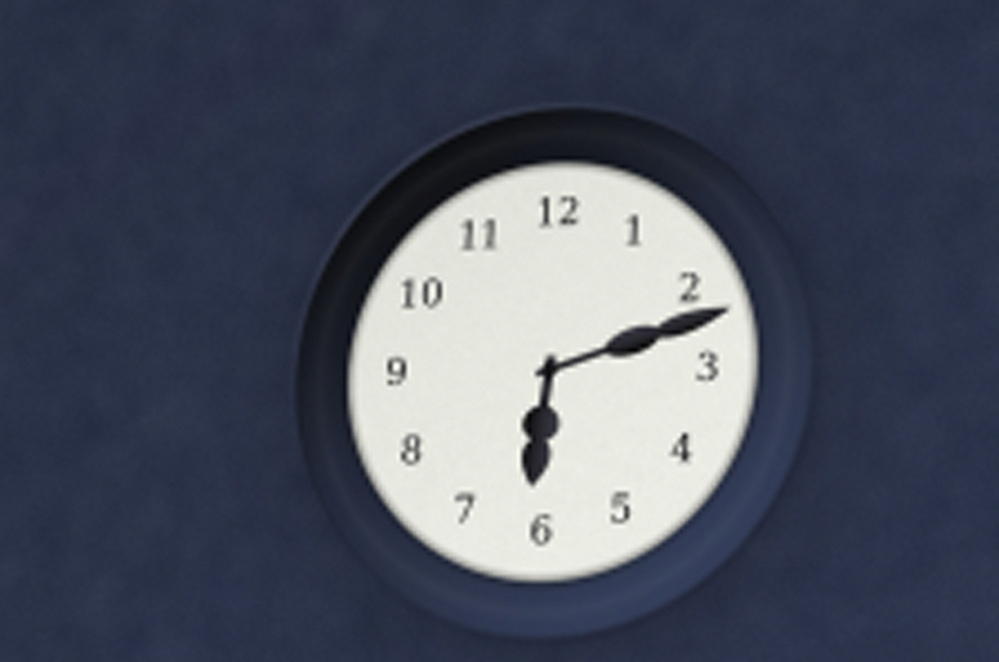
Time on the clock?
6:12
